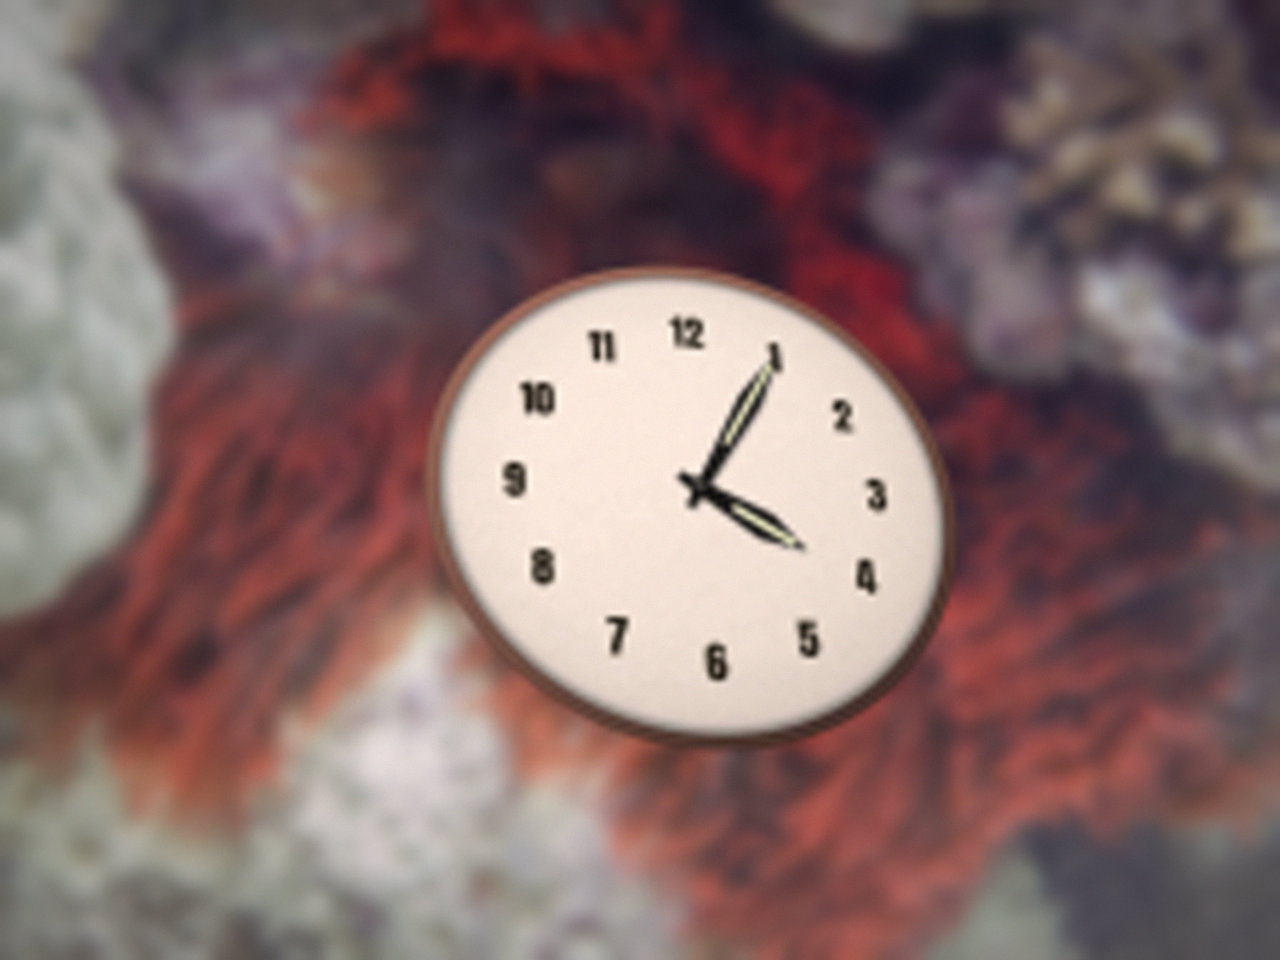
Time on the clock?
4:05
